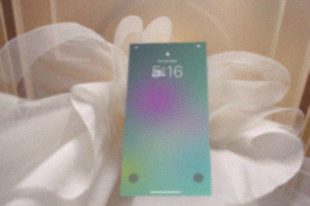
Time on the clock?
5:16
